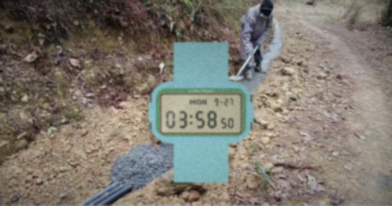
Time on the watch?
3:58:50
